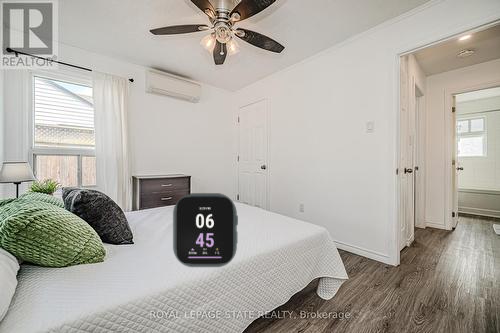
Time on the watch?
6:45
